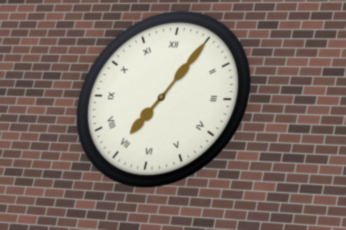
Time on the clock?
7:05
